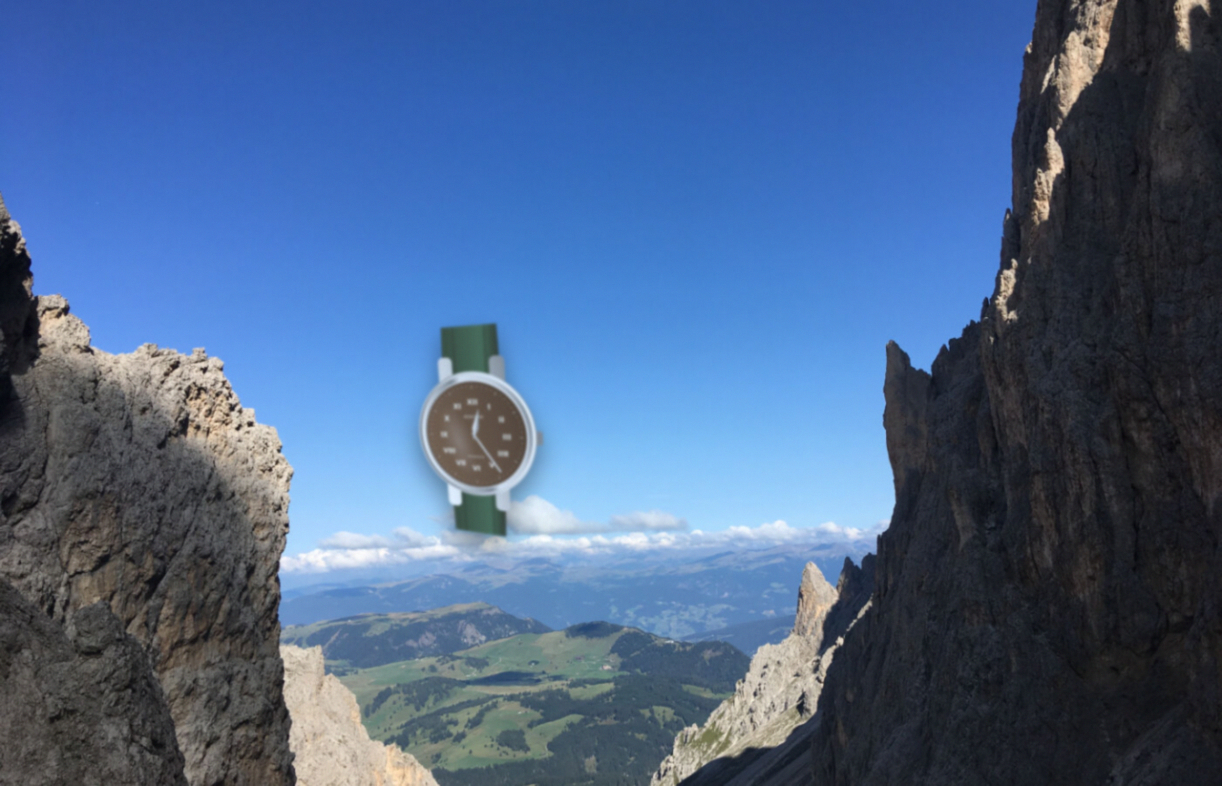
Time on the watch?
12:24
